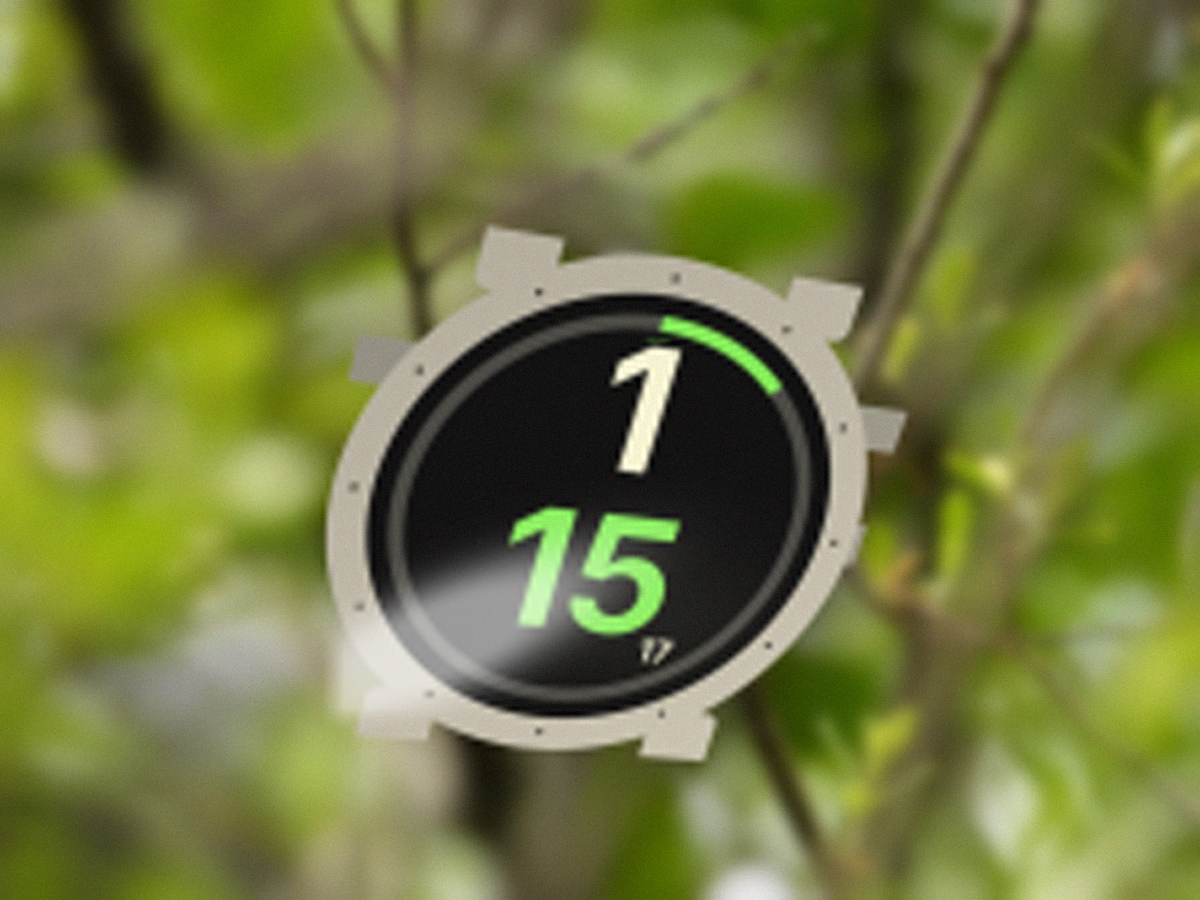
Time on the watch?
1:15
